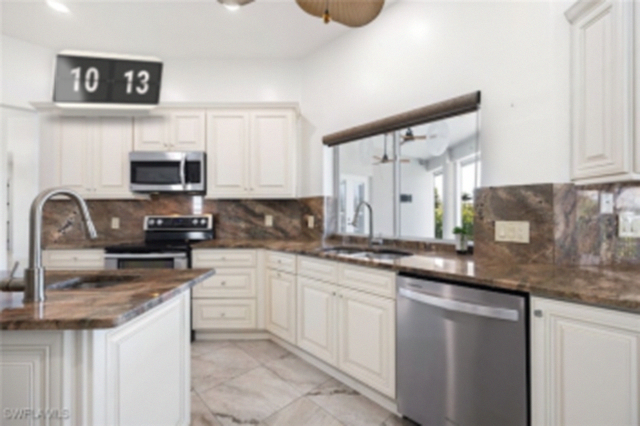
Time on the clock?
10:13
